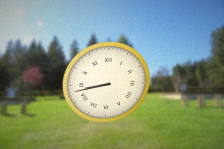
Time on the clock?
8:43
